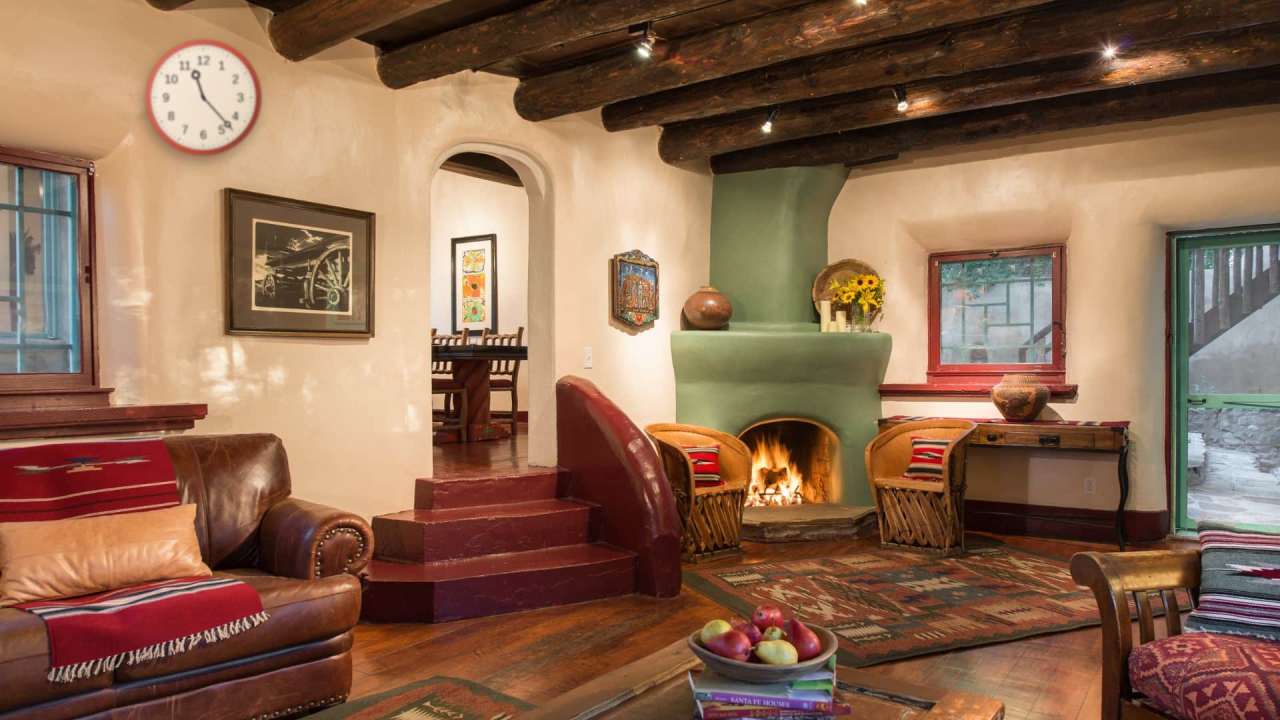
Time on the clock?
11:23
